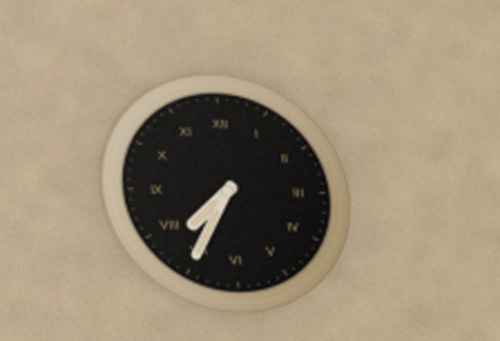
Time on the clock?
7:35
